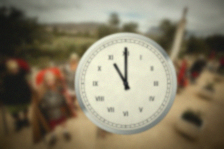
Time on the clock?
11:00
